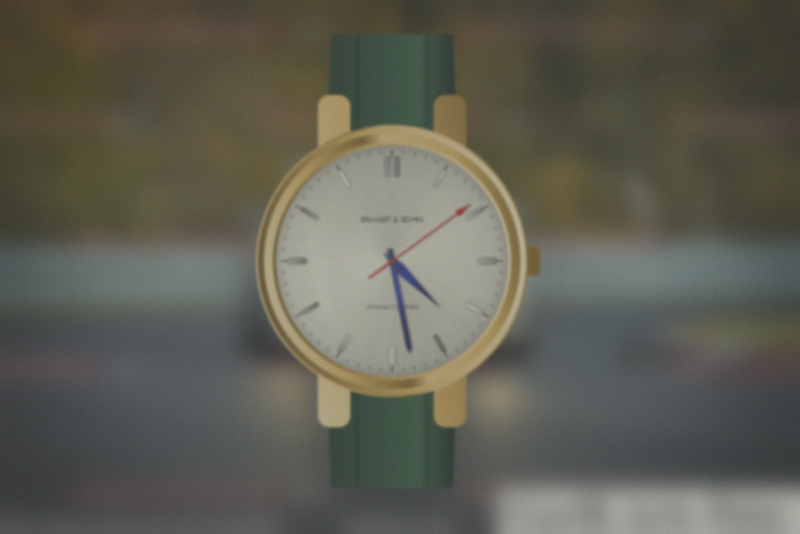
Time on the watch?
4:28:09
